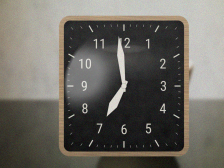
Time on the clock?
6:59
